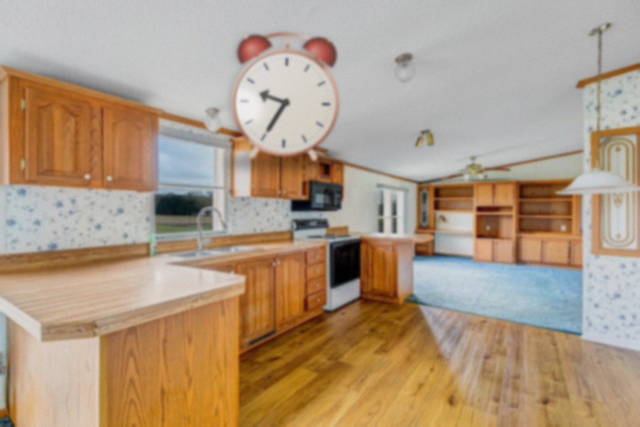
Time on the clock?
9:35
